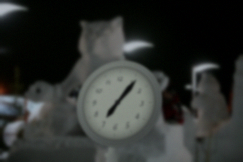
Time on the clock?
7:06
